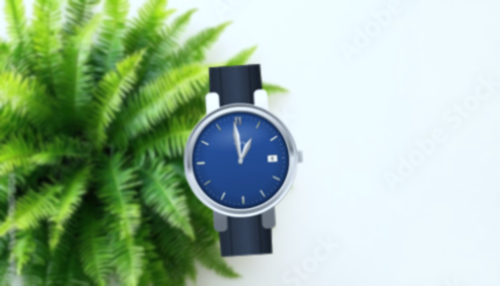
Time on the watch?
12:59
